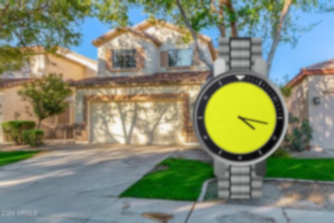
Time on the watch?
4:17
